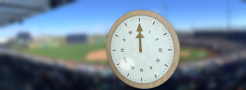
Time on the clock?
12:00
